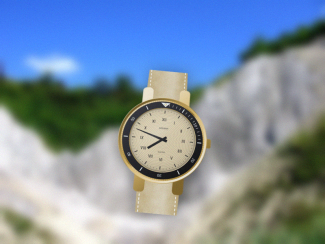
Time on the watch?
7:48
